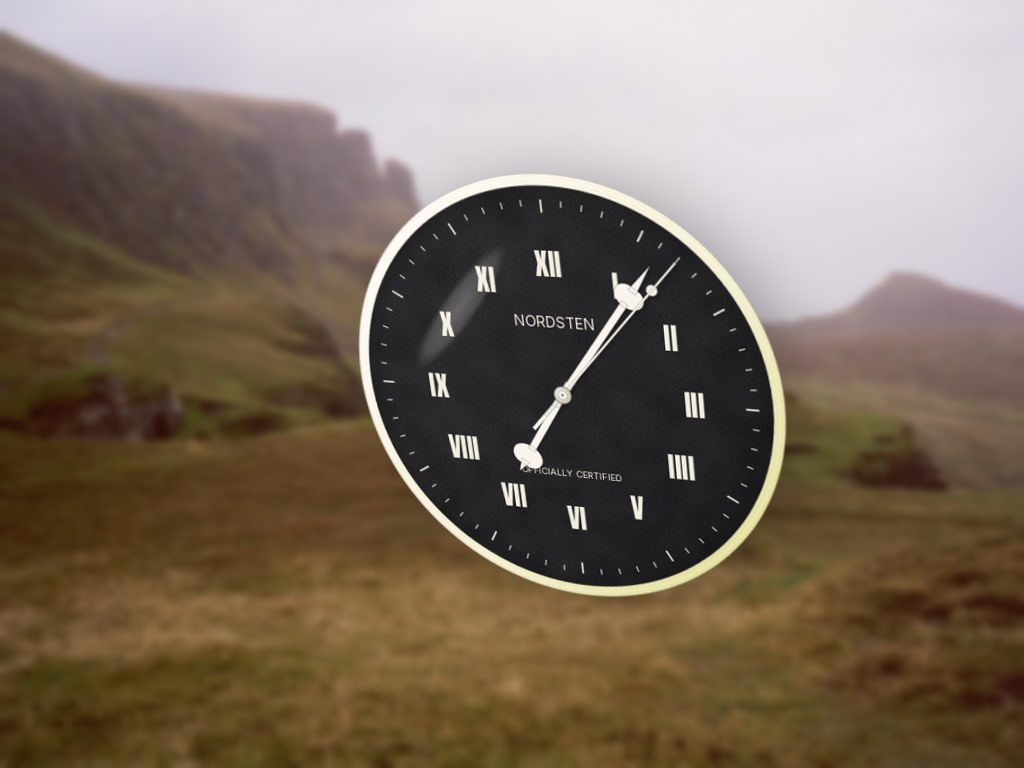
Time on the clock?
7:06:07
